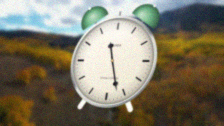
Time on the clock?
11:27
